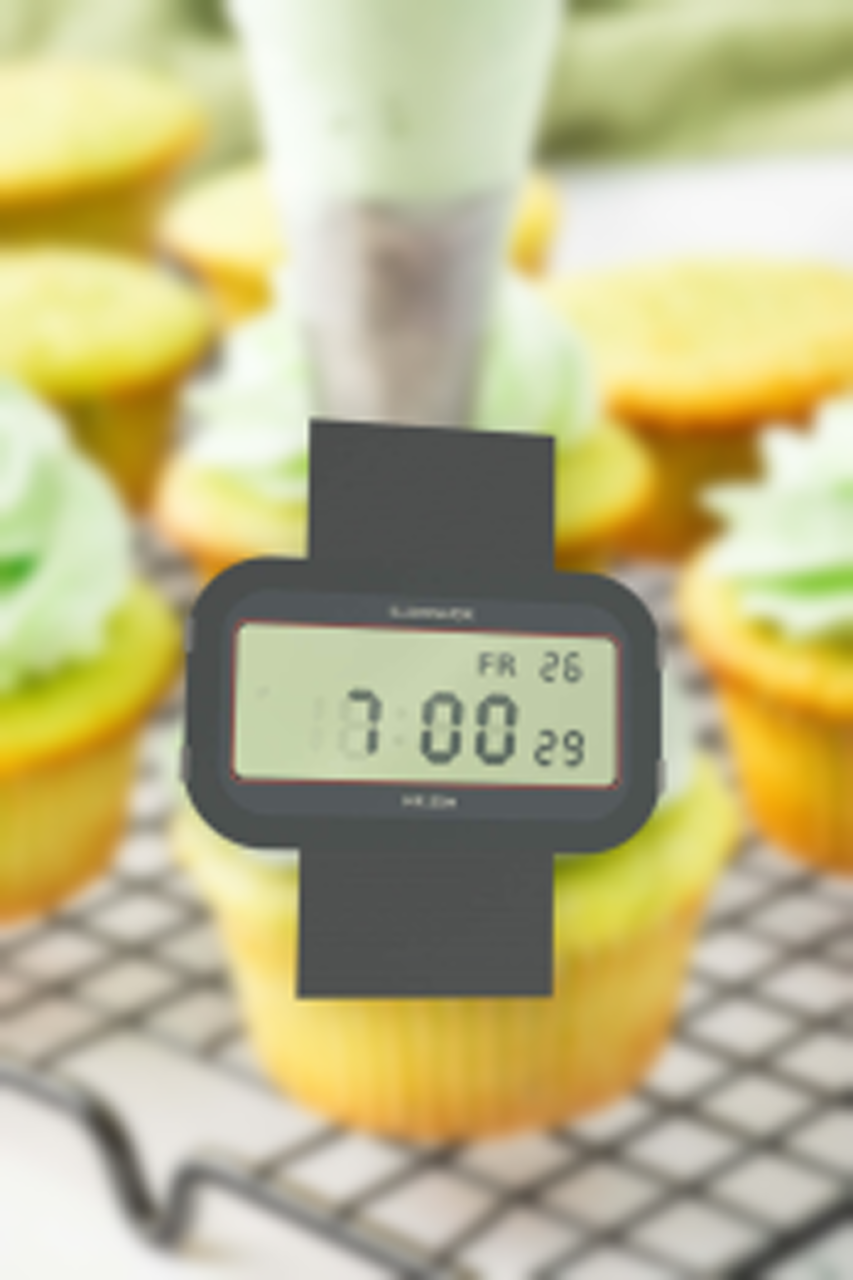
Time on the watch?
7:00:29
